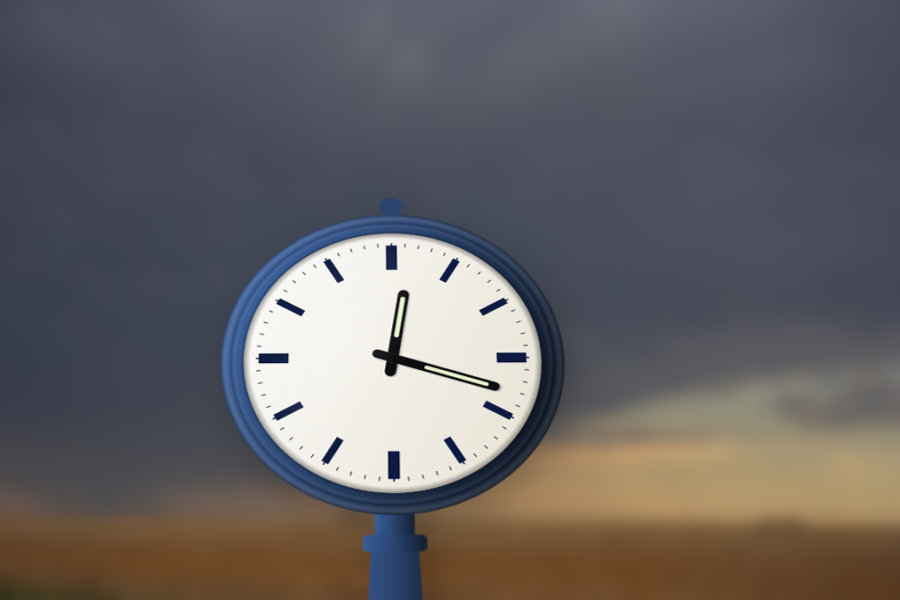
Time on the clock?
12:18
